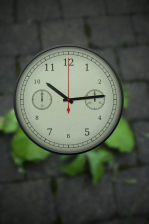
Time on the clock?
10:14
